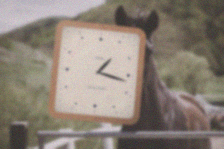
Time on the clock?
1:17
